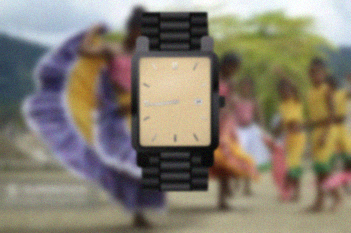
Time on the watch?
8:44
